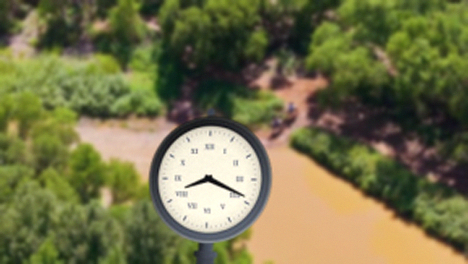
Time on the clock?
8:19
